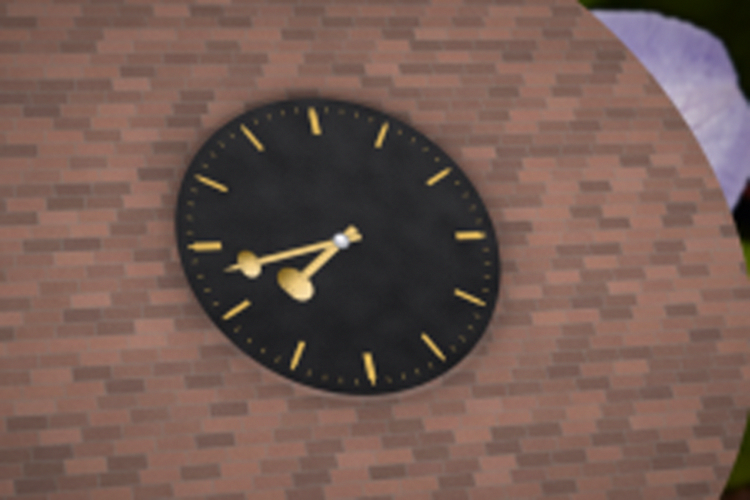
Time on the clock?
7:43
